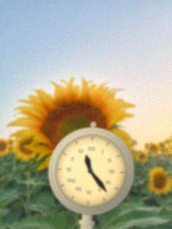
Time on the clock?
11:23
